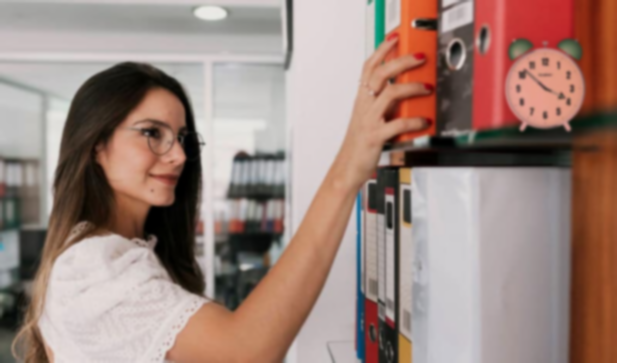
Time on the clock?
3:52
